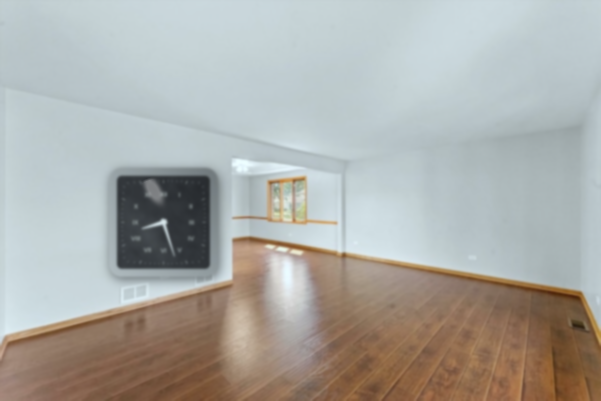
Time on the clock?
8:27
